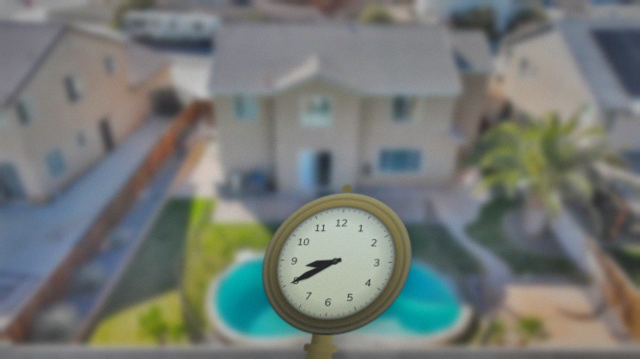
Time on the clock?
8:40
